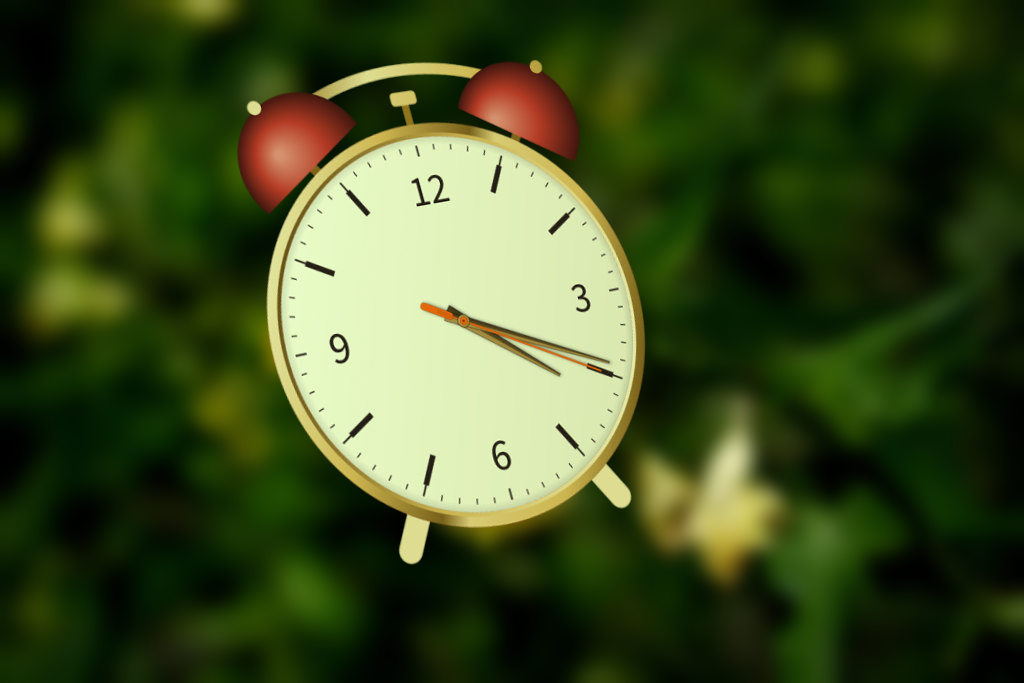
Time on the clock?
4:19:20
